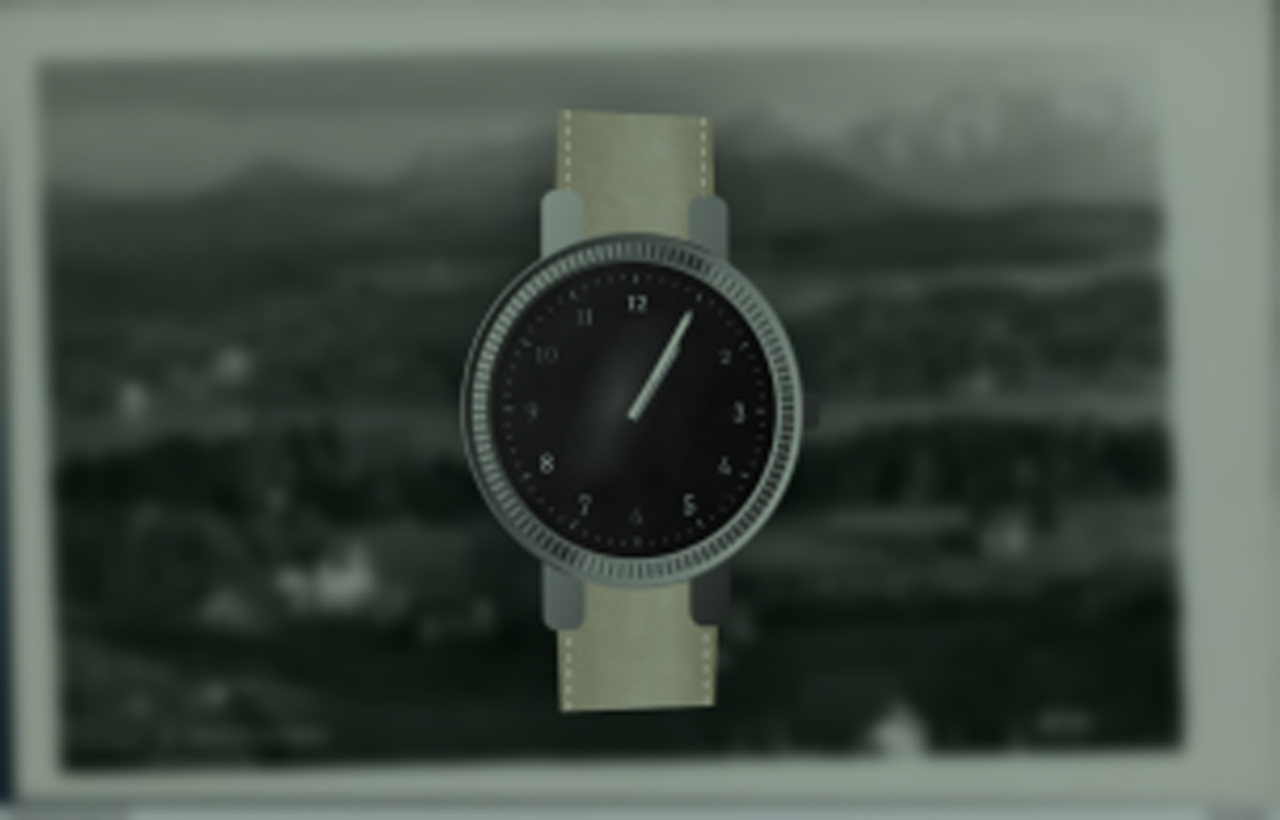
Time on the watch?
1:05
